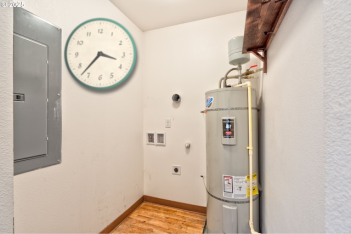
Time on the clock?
3:37
